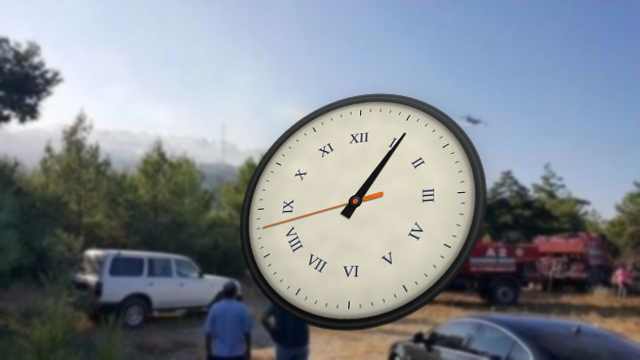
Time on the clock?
1:05:43
